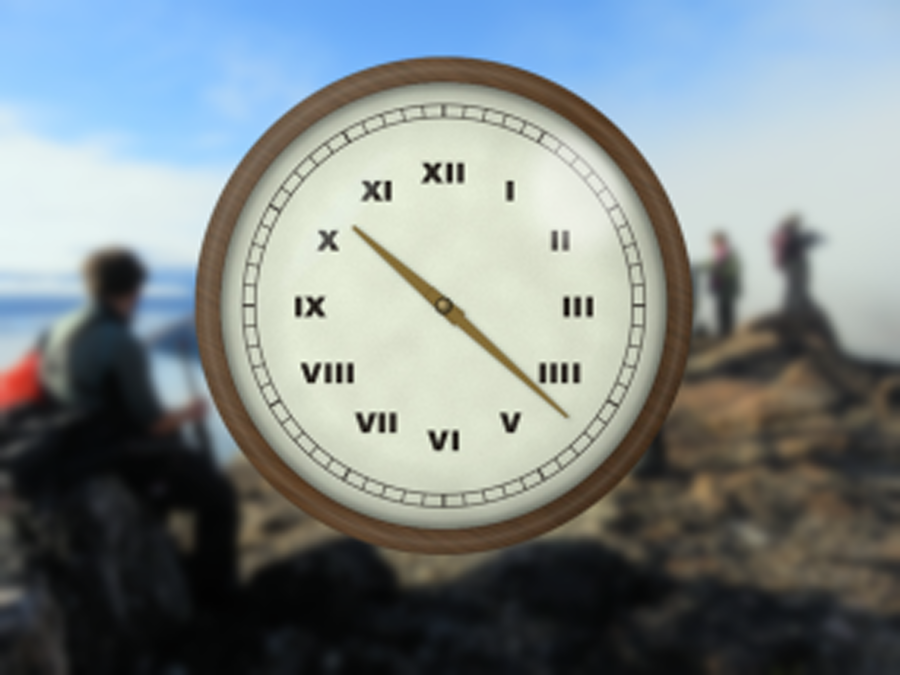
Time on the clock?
10:22
